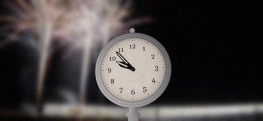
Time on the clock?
9:53
